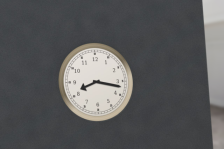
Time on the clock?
8:17
